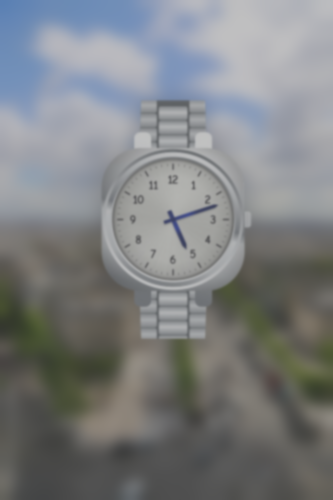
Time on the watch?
5:12
